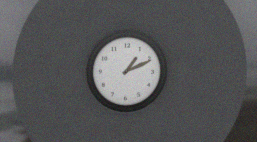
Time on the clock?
1:11
